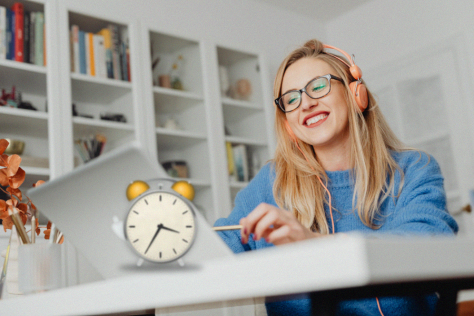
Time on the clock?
3:35
